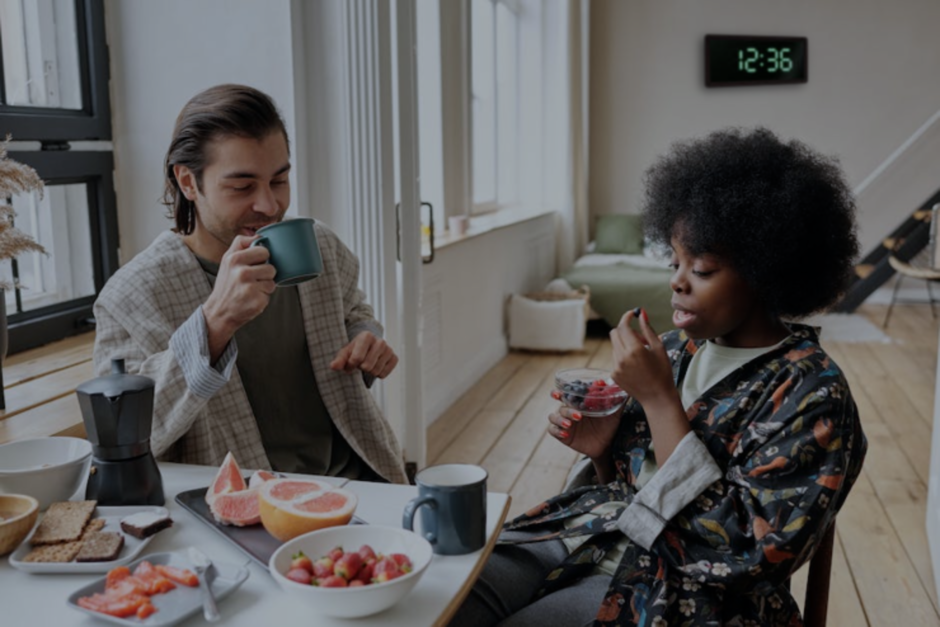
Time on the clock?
12:36
